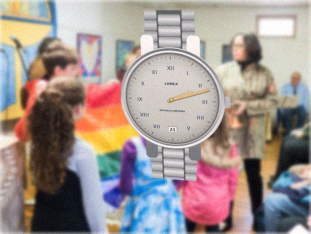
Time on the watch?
2:12
